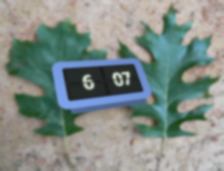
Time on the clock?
6:07
